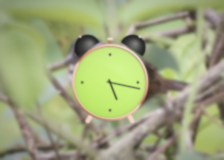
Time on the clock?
5:17
